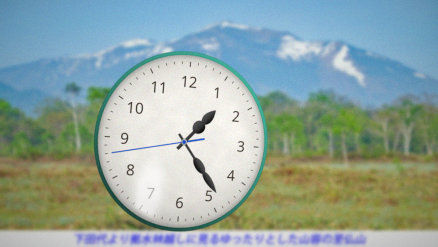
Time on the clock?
1:23:43
